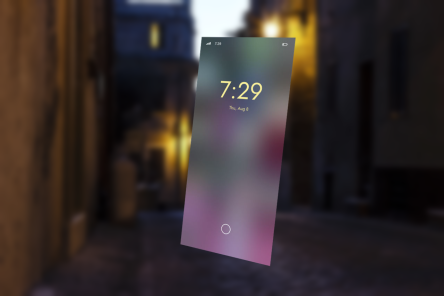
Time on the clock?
7:29
